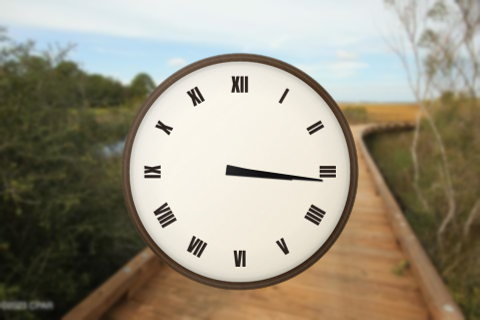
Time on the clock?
3:16
